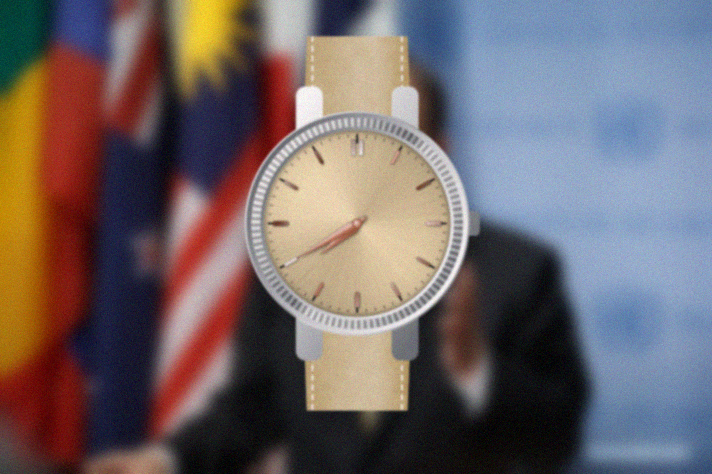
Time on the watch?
7:40
